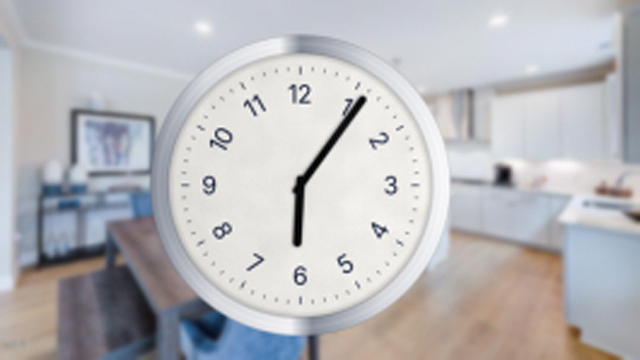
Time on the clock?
6:06
